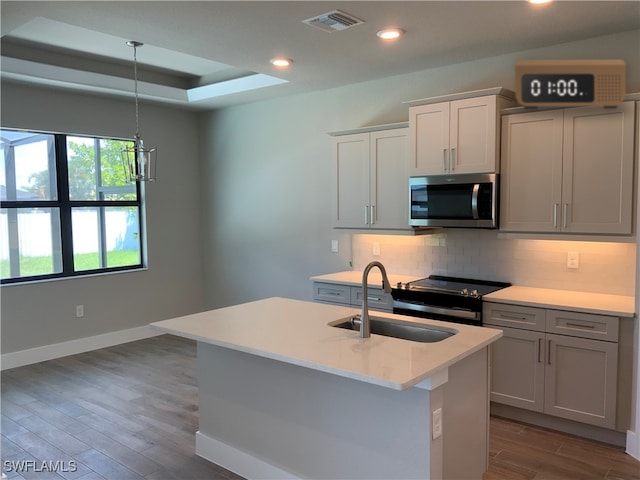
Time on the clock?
1:00
